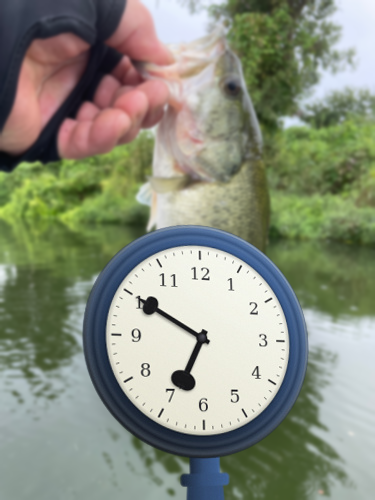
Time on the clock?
6:50
